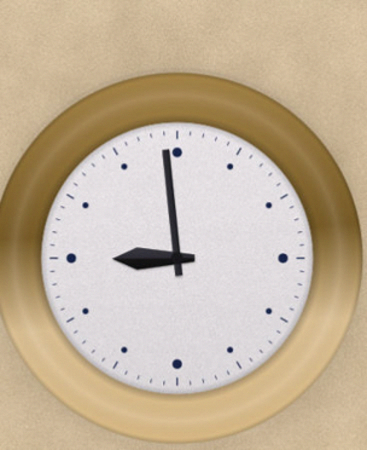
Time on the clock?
8:59
